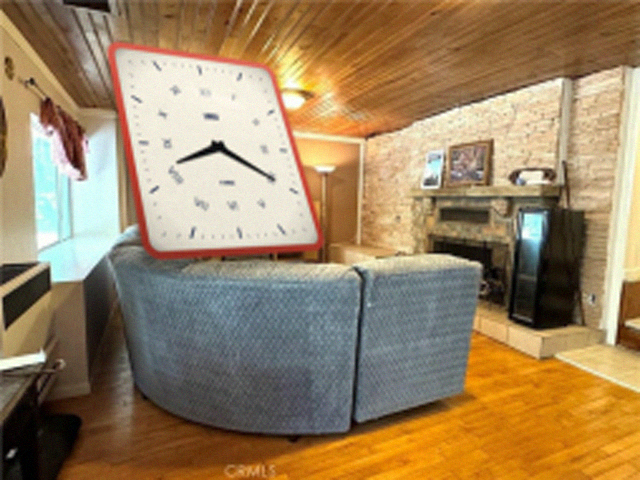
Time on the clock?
8:20
